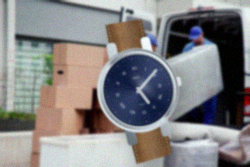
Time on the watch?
5:09
